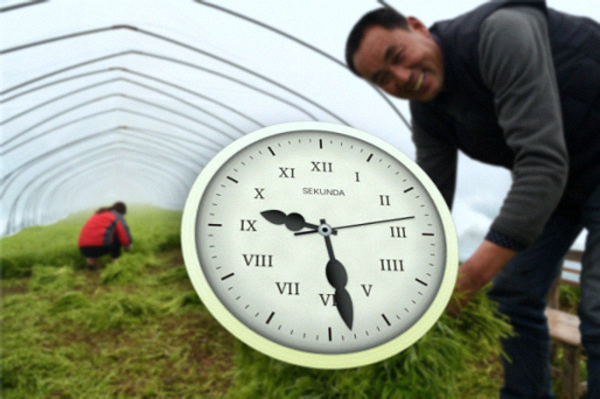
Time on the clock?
9:28:13
